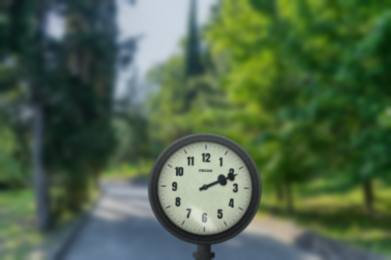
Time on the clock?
2:11
